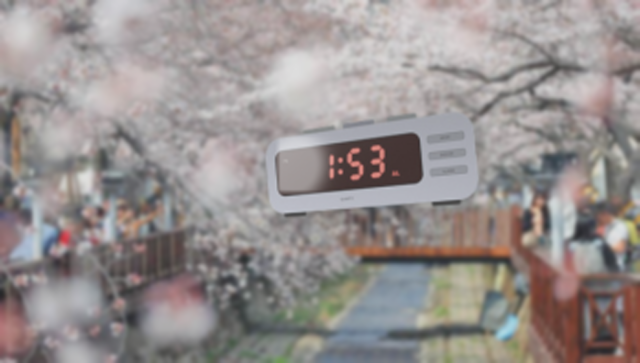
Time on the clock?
1:53
